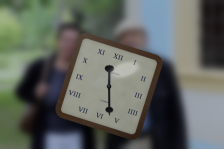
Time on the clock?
11:27
